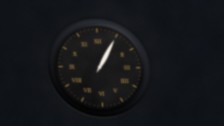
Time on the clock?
1:05
